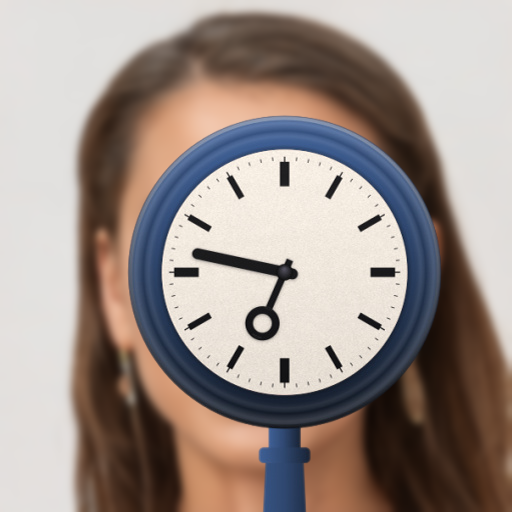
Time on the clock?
6:47
